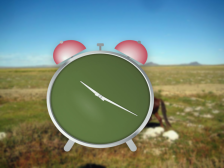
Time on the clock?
10:20
